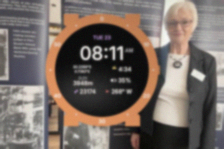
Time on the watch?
8:11
